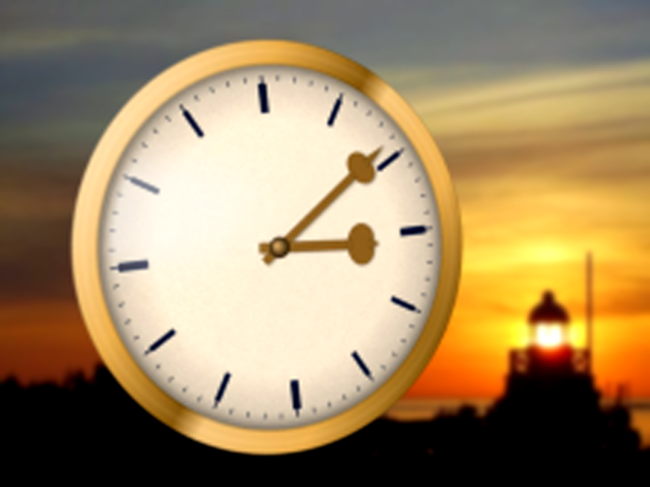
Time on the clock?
3:09
